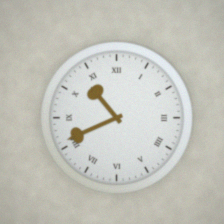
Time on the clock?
10:41
